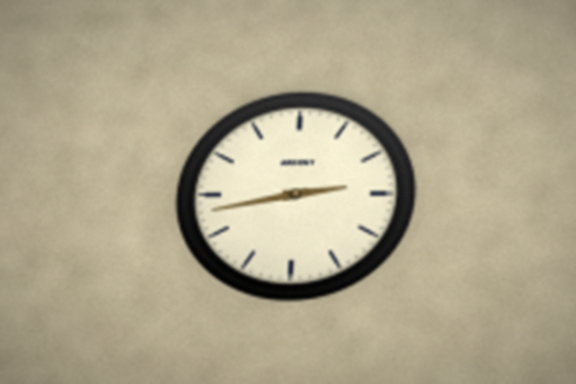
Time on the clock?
2:43
